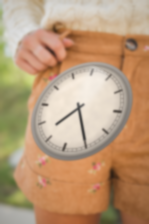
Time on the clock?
7:25
